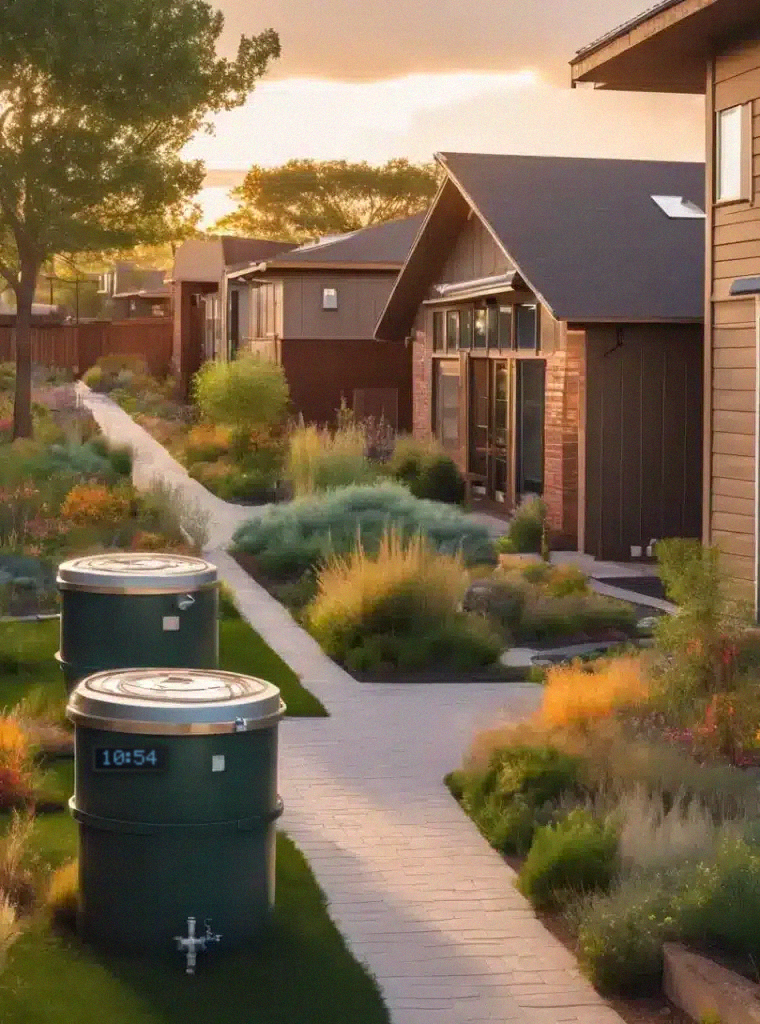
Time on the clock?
10:54
